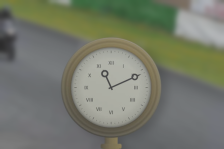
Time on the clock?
11:11
